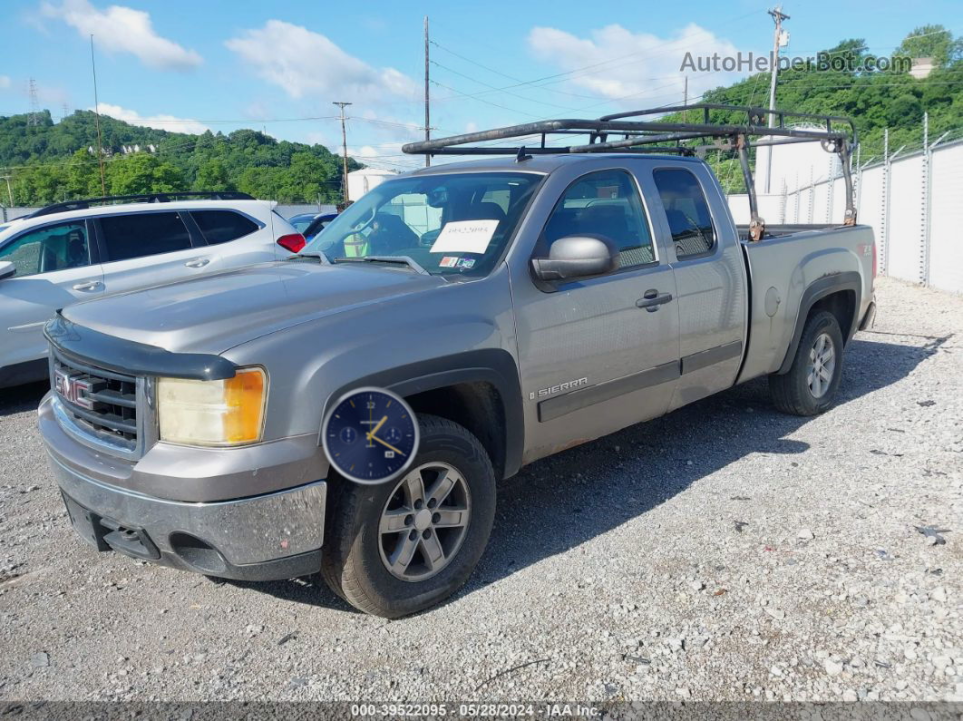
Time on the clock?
1:20
